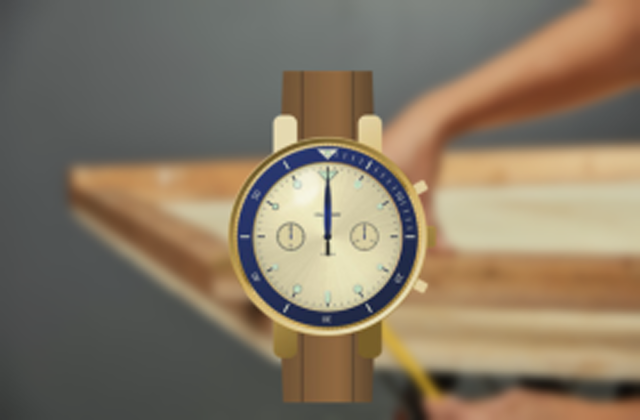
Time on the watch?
12:00
